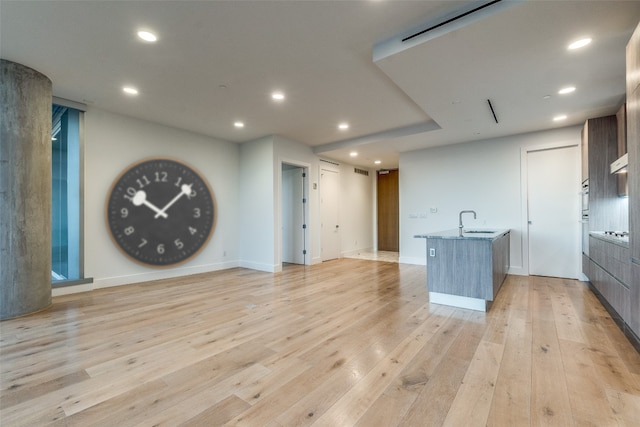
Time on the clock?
10:08
